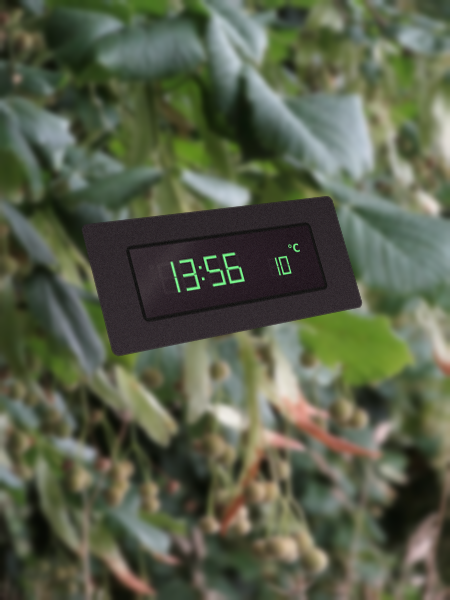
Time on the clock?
13:56
